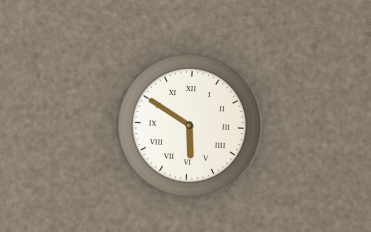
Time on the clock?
5:50
